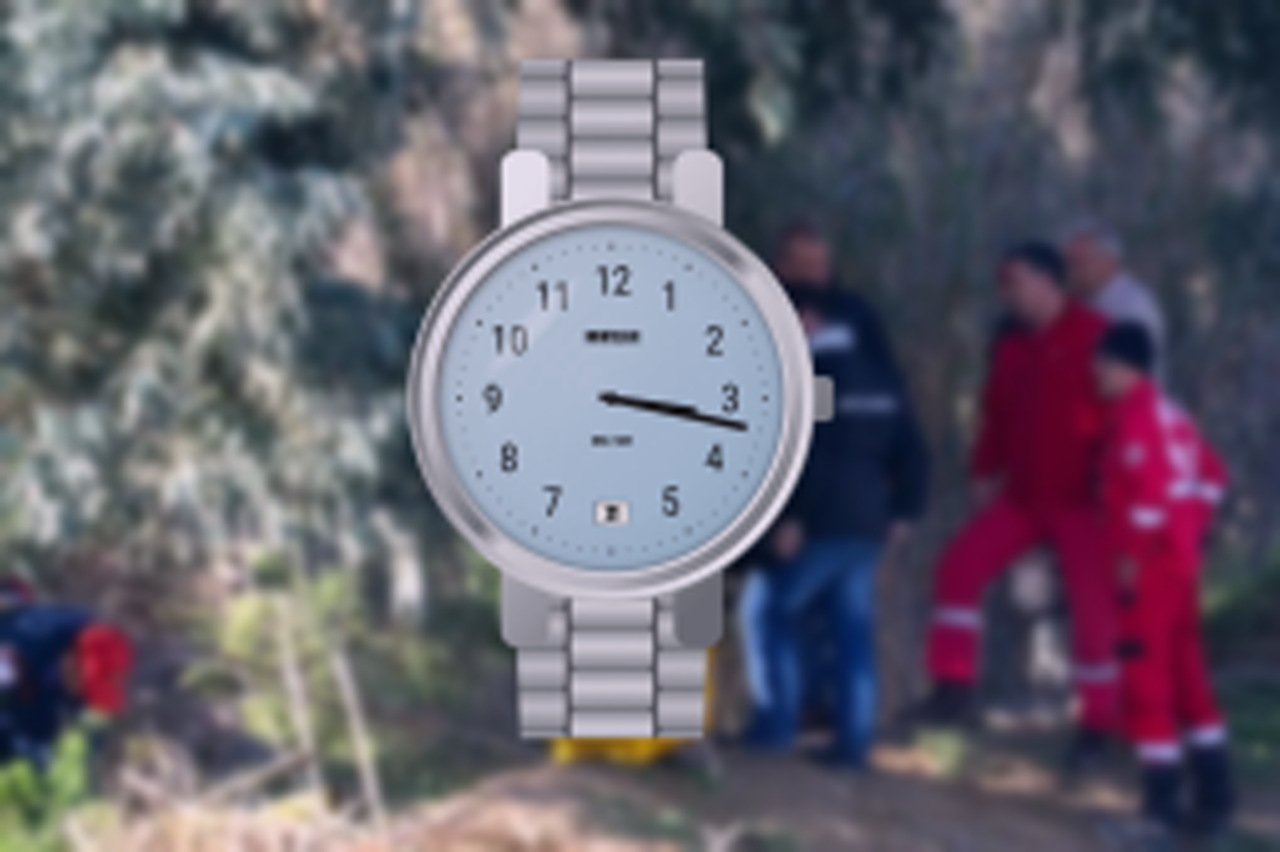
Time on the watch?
3:17
